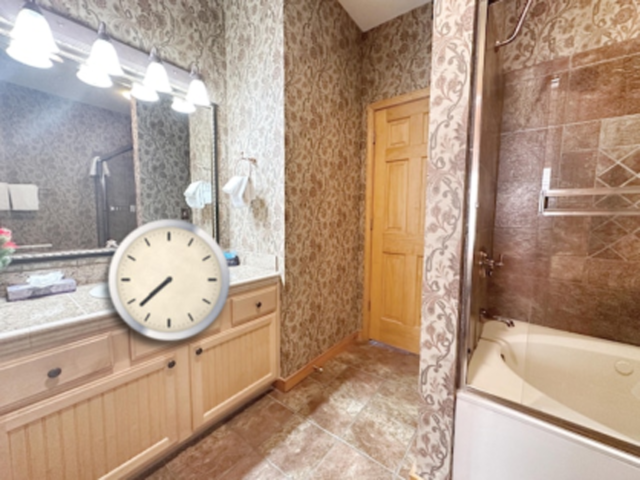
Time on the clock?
7:38
